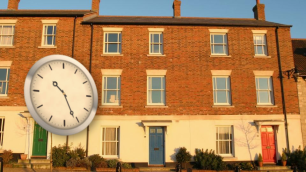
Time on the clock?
10:26
